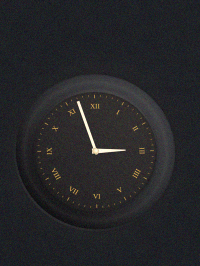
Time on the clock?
2:57
